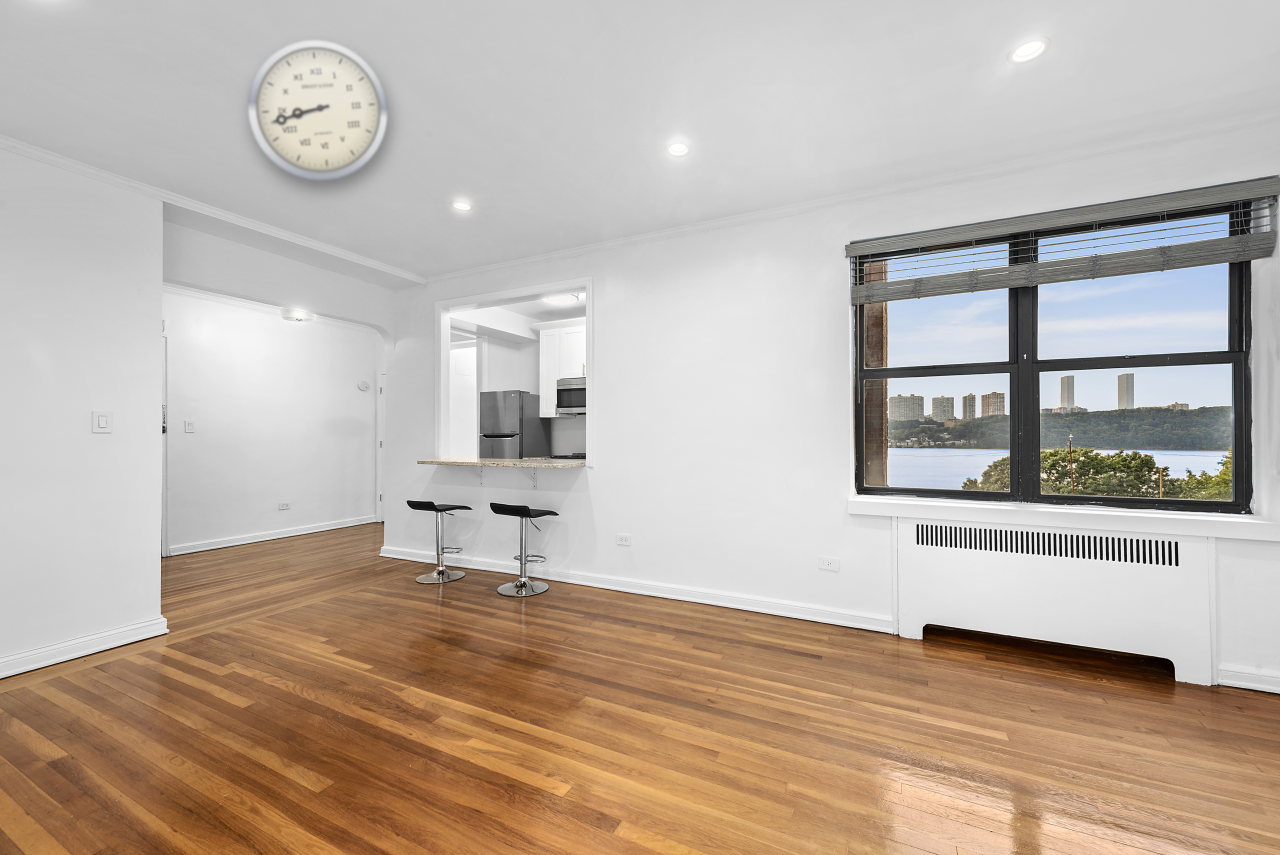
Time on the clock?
8:43
